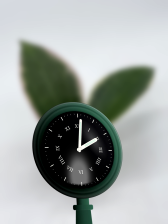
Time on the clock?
2:01
